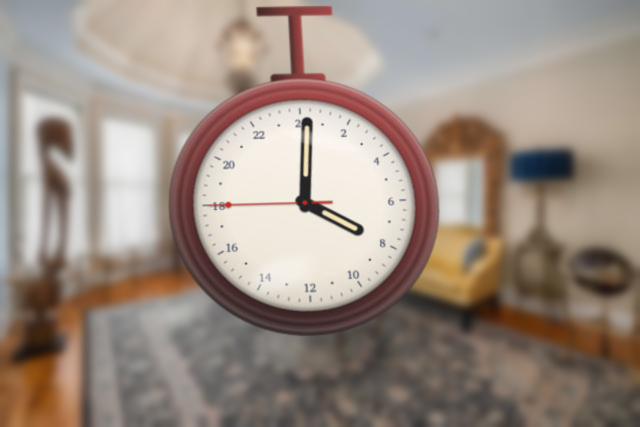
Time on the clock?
8:00:45
